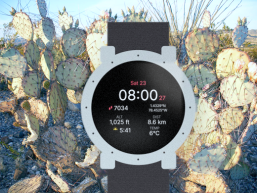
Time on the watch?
8:00
